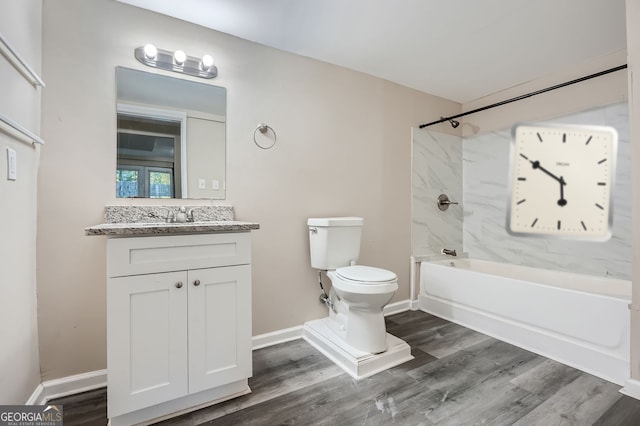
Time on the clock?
5:50
